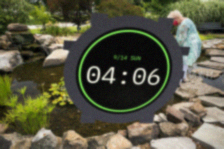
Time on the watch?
4:06
